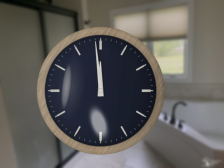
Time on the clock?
11:59
